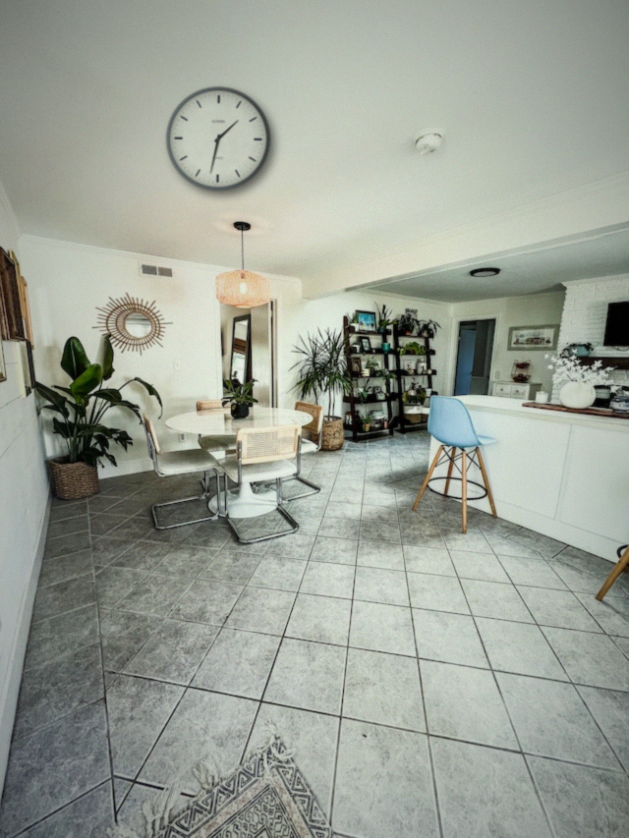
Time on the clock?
1:32
